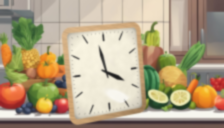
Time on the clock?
3:58
